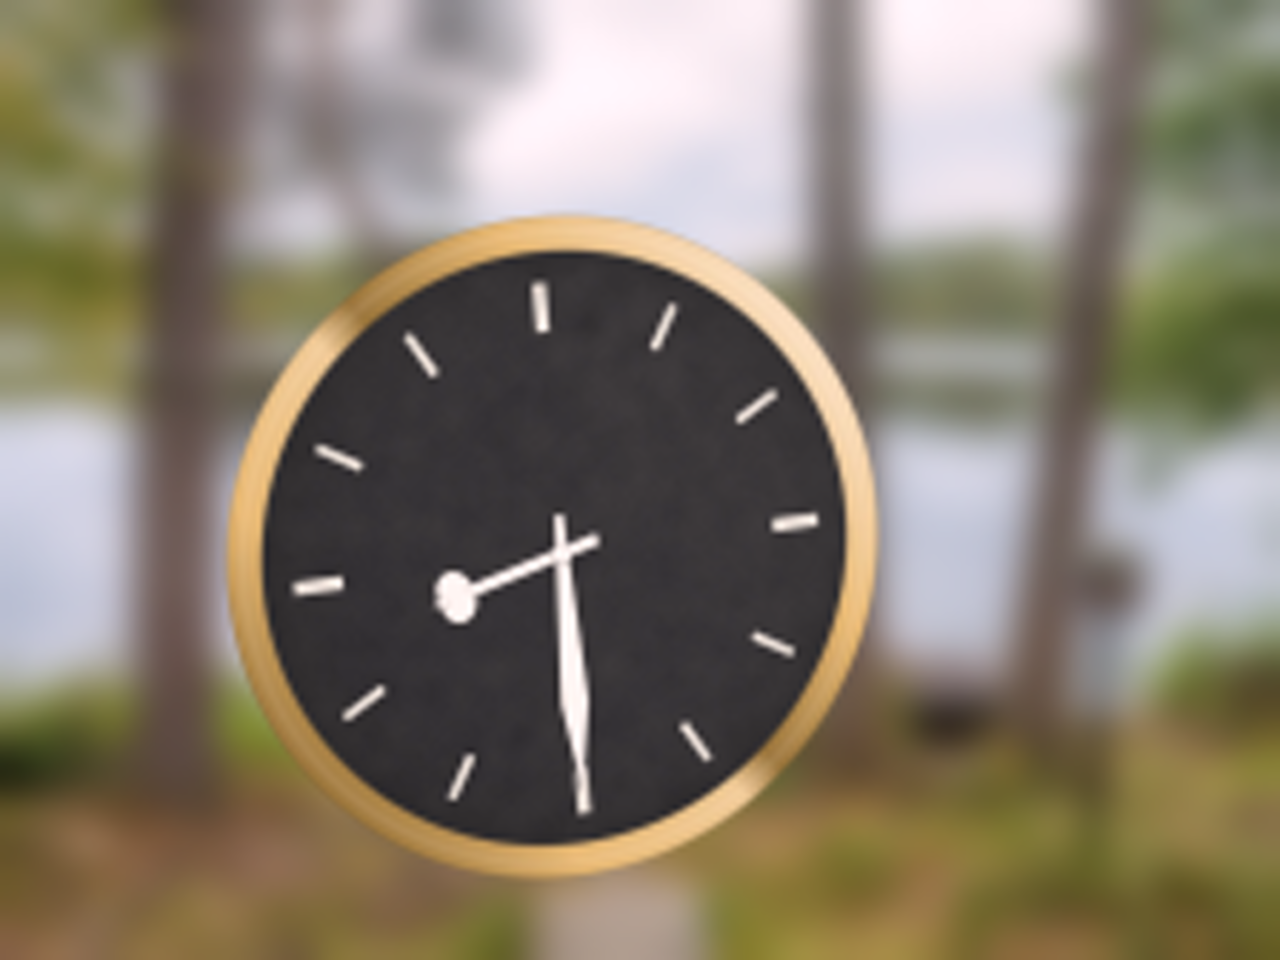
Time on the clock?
8:30
